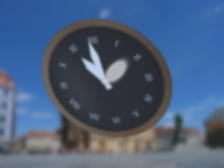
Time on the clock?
10:59
